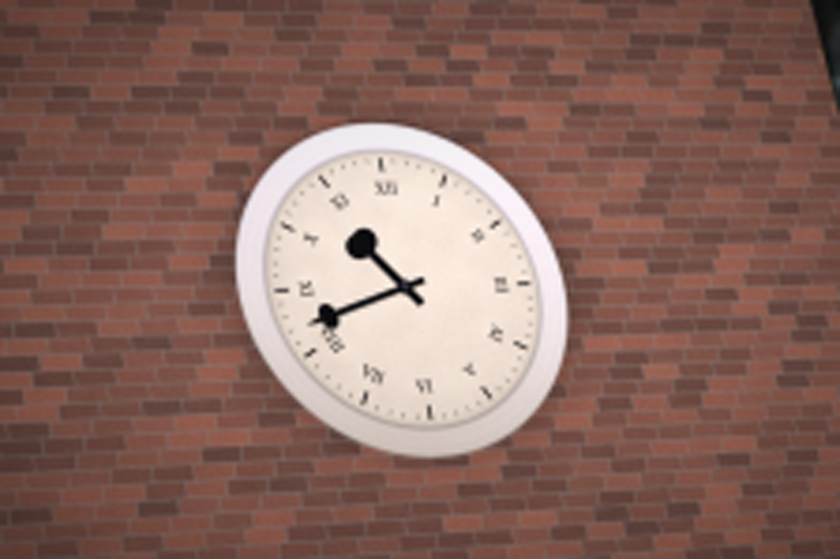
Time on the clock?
10:42
